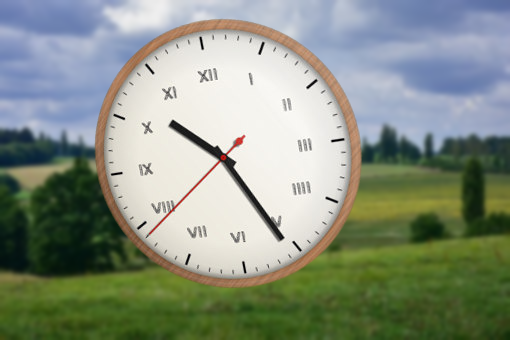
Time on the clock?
10:25:39
